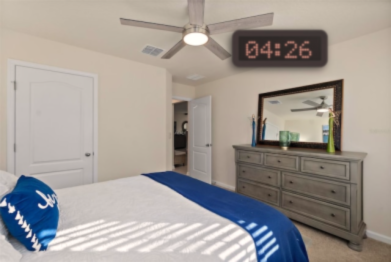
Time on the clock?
4:26
